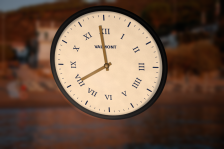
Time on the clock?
7:59
